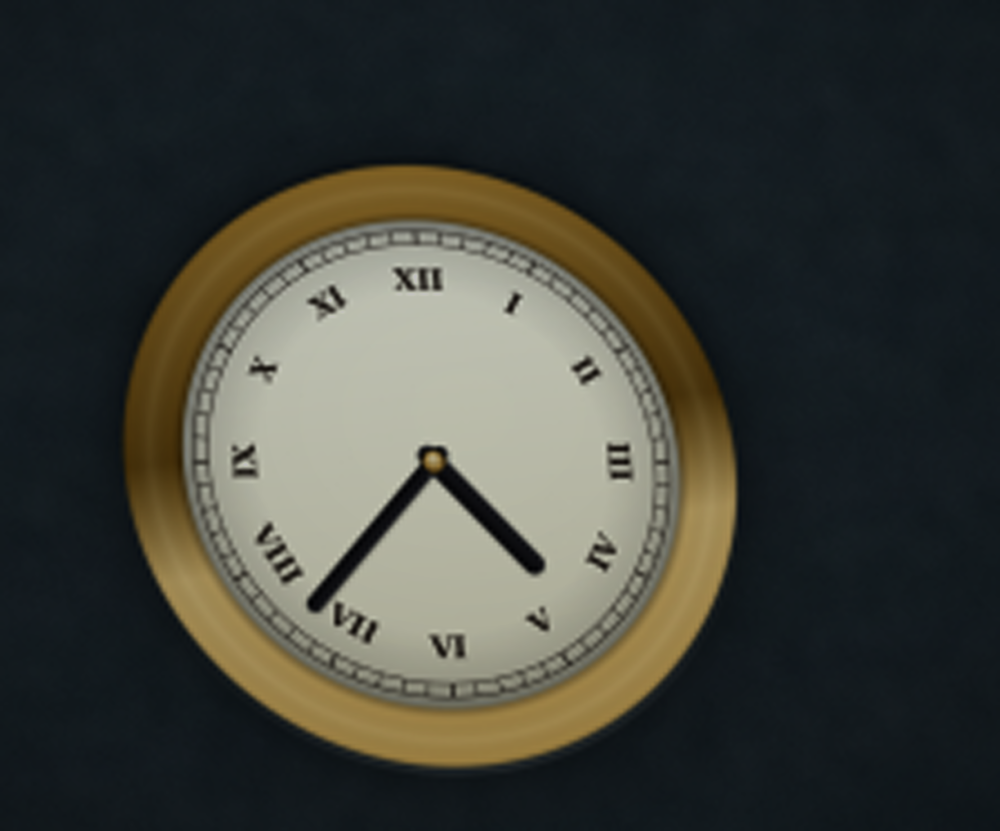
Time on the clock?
4:37
